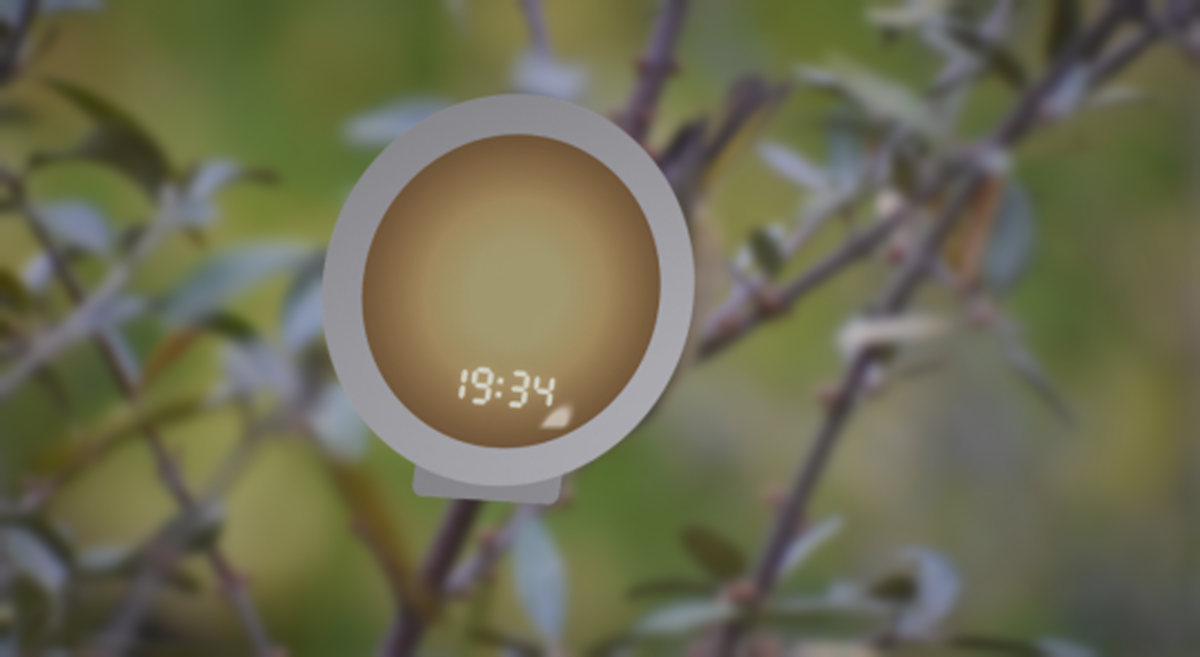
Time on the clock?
19:34
